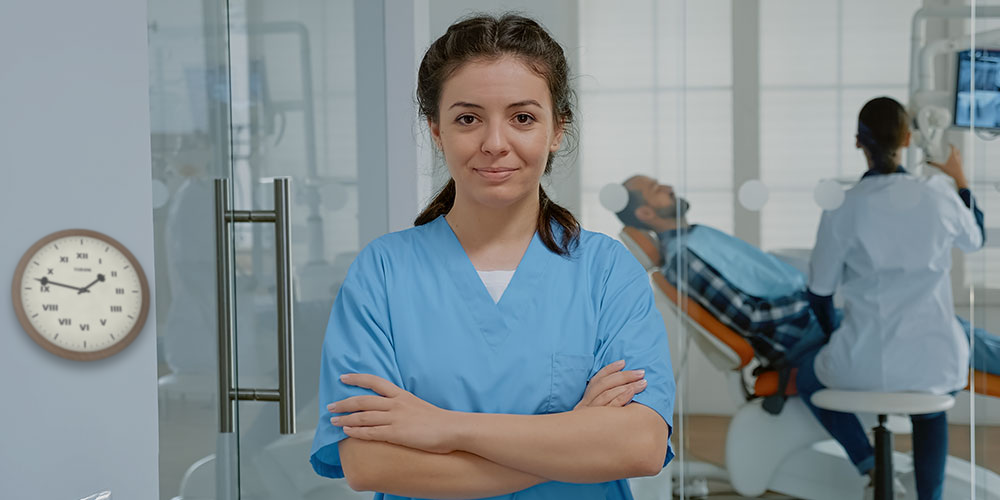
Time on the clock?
1:47
